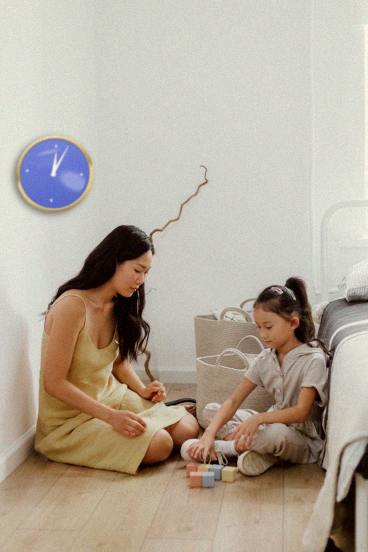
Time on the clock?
12:04
